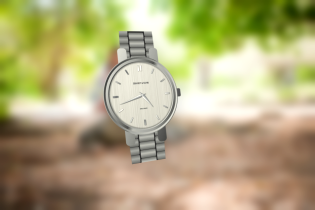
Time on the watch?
4:42
